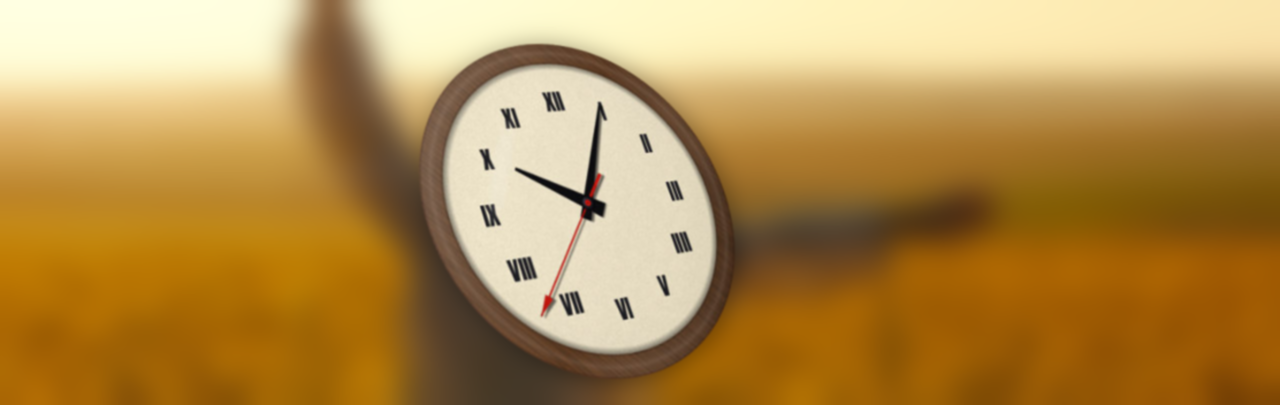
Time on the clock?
10:04:37
